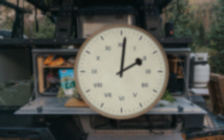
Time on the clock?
2:01
